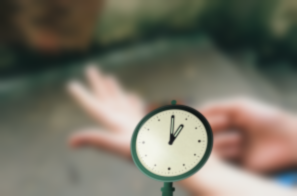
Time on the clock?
1:00
